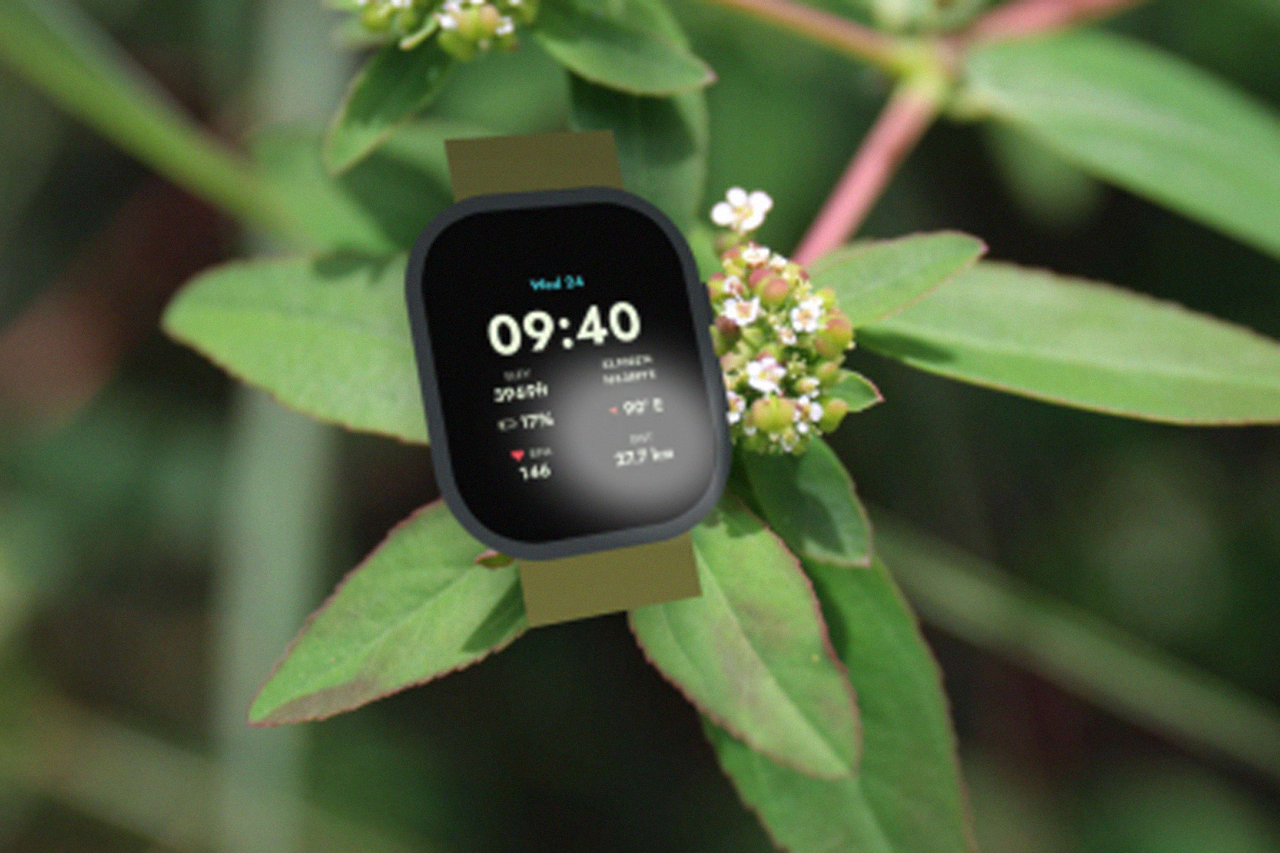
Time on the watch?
9:40
